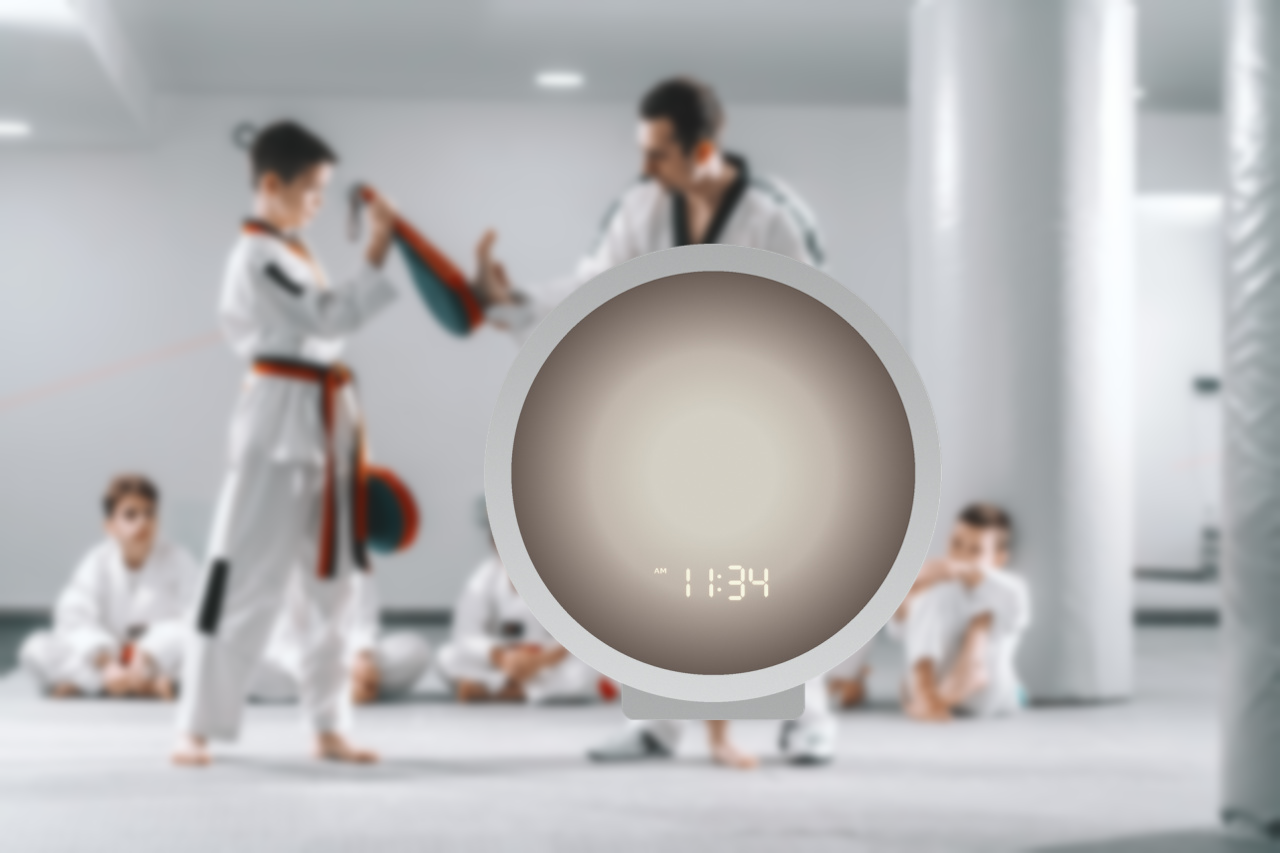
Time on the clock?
11:34
